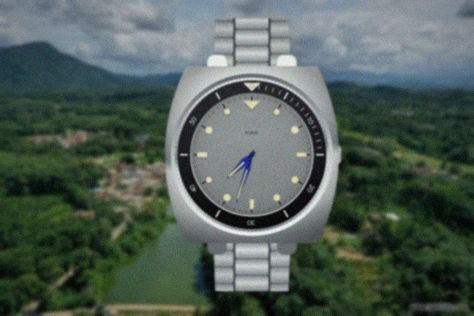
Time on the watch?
7:33
